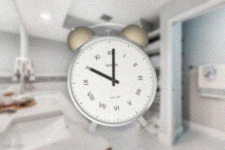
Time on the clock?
10:01
